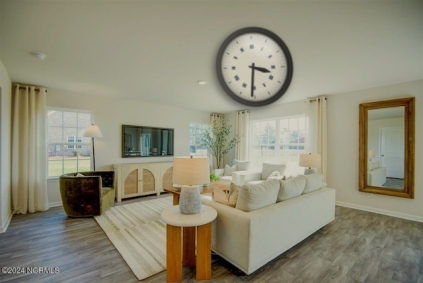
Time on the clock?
3:31
